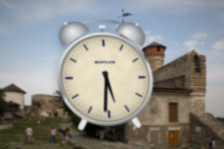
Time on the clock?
5:31
